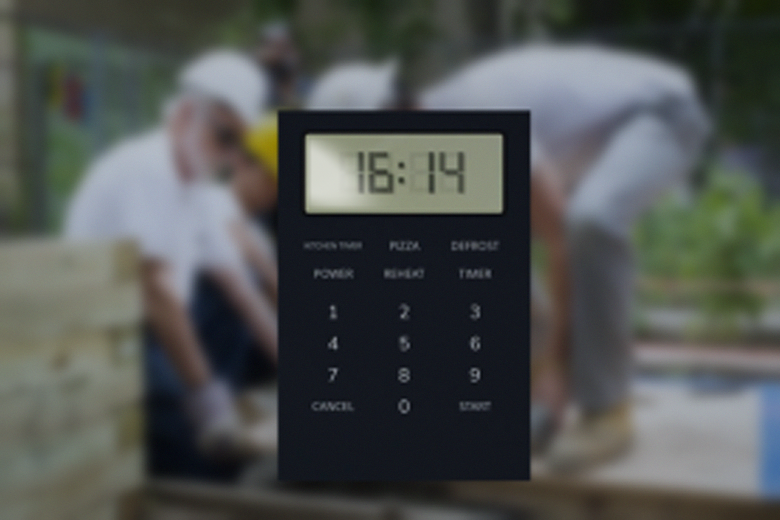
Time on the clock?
16:14
